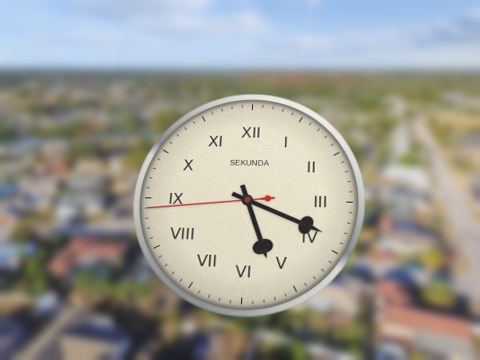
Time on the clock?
5:18:44
